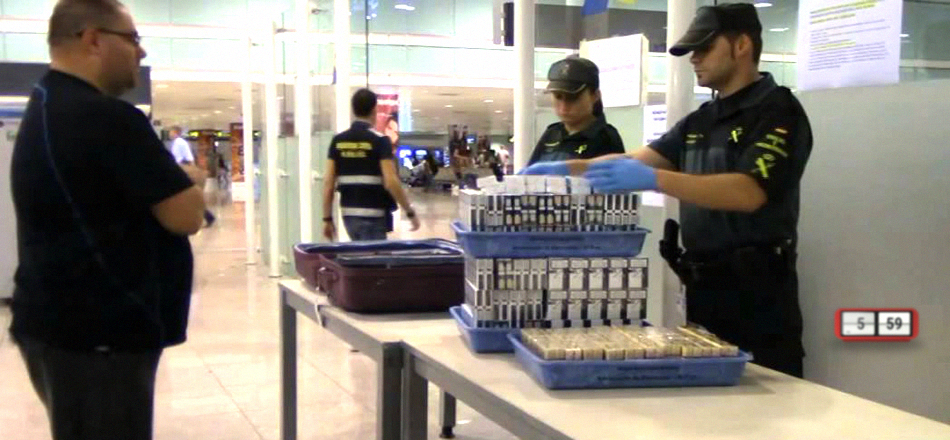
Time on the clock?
5:59
